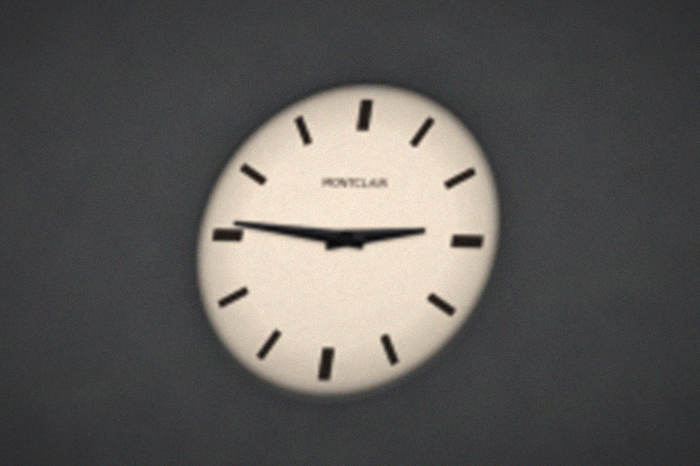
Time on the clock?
2:46
